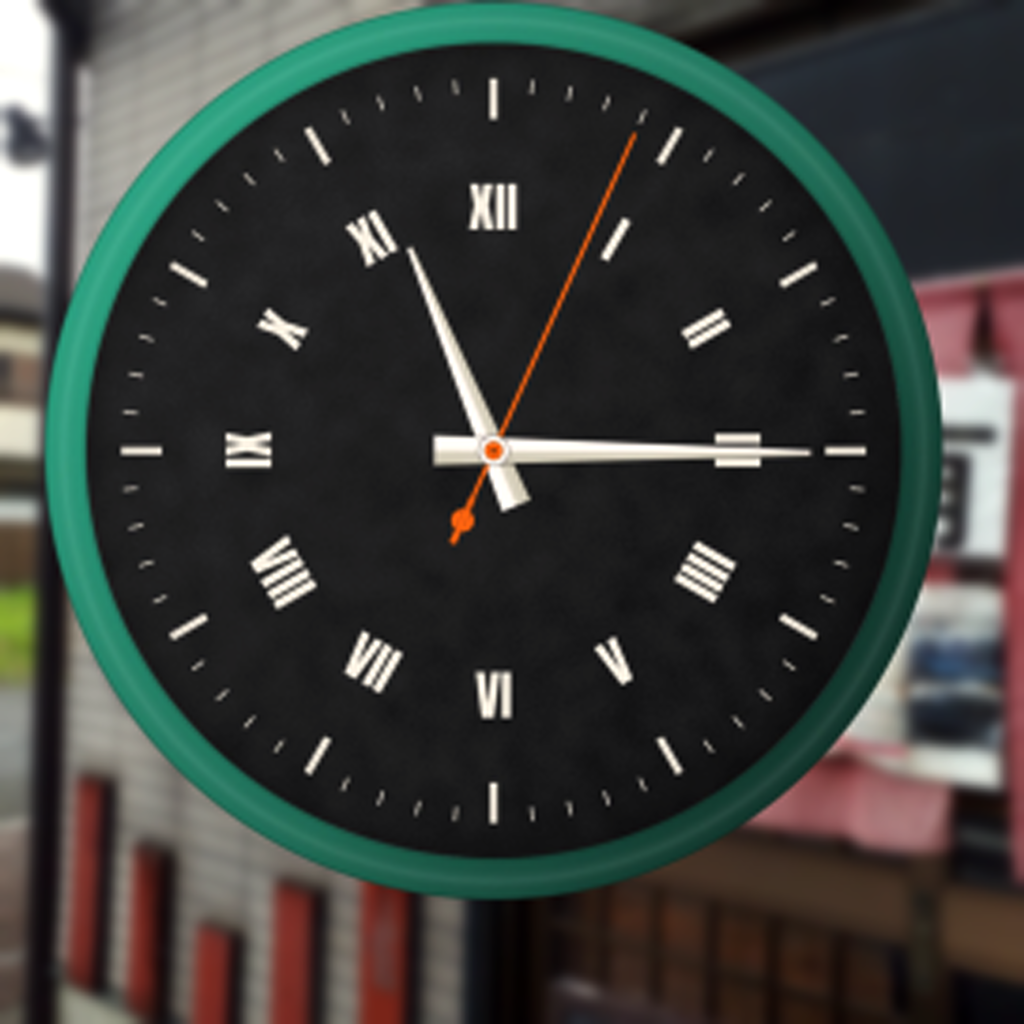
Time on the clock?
11:15:04
